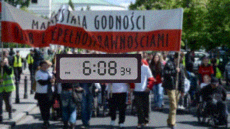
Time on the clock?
6:08:34
